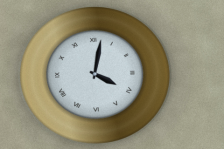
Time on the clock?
4:02
